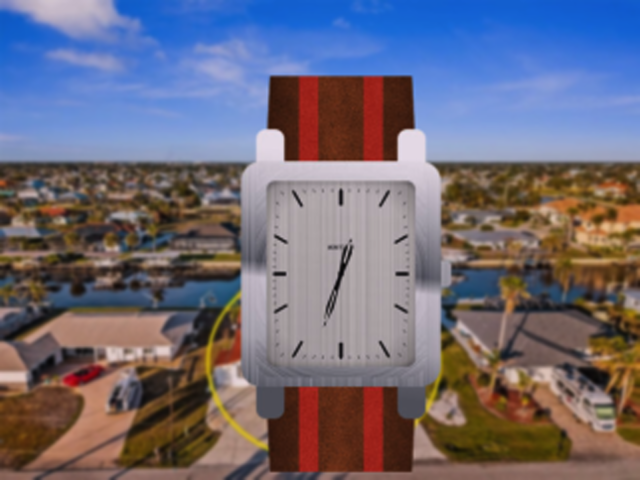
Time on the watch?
12:33
